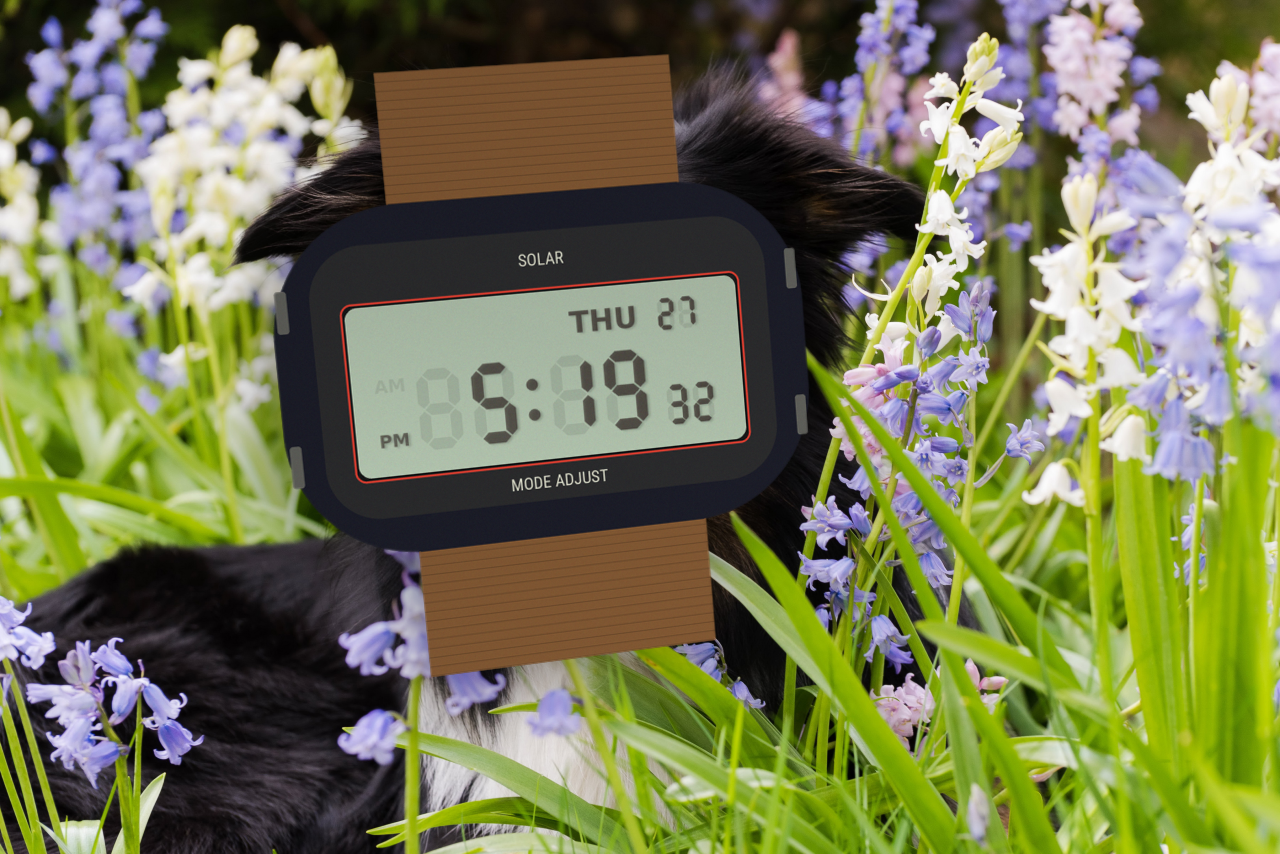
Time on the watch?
5:19:32
